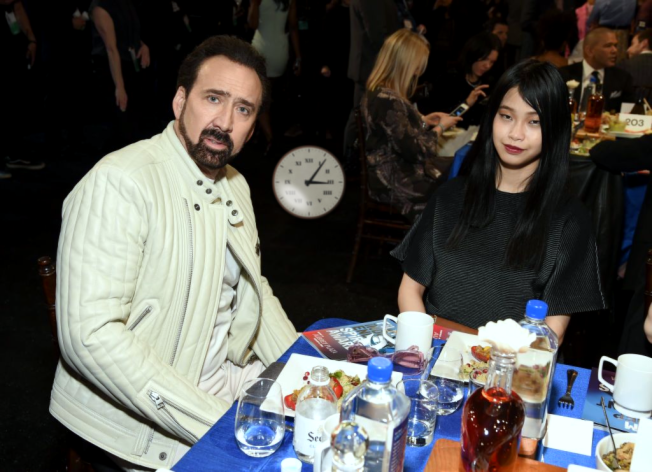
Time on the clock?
3:06
